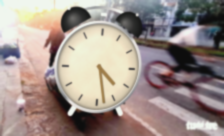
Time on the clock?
4:28
